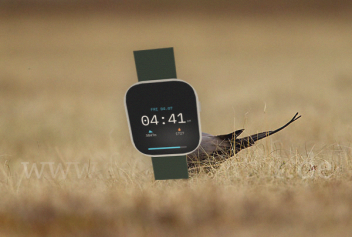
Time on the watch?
4:41
